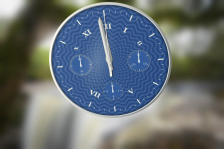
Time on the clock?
11:59
